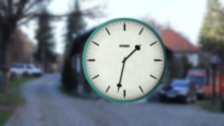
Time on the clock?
1:32
